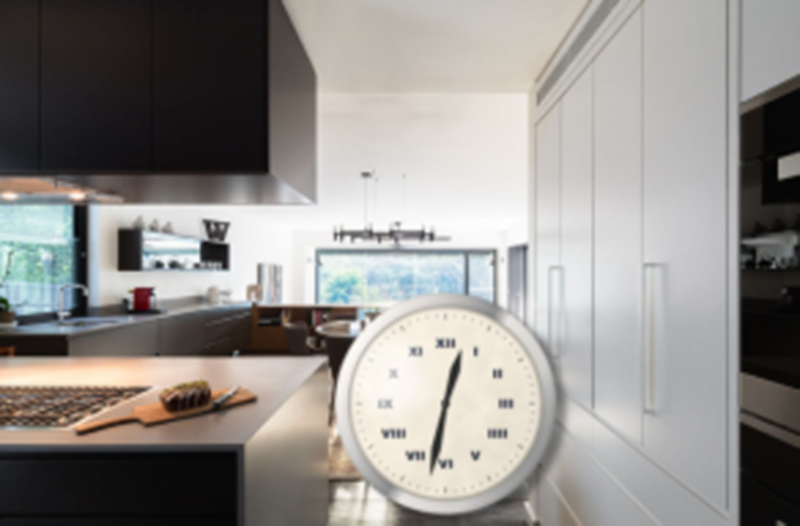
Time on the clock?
12:32
